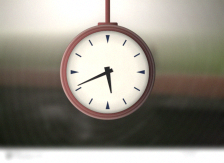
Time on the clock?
5:41
